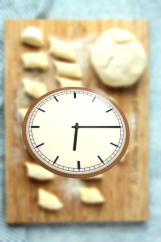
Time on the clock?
6:15
